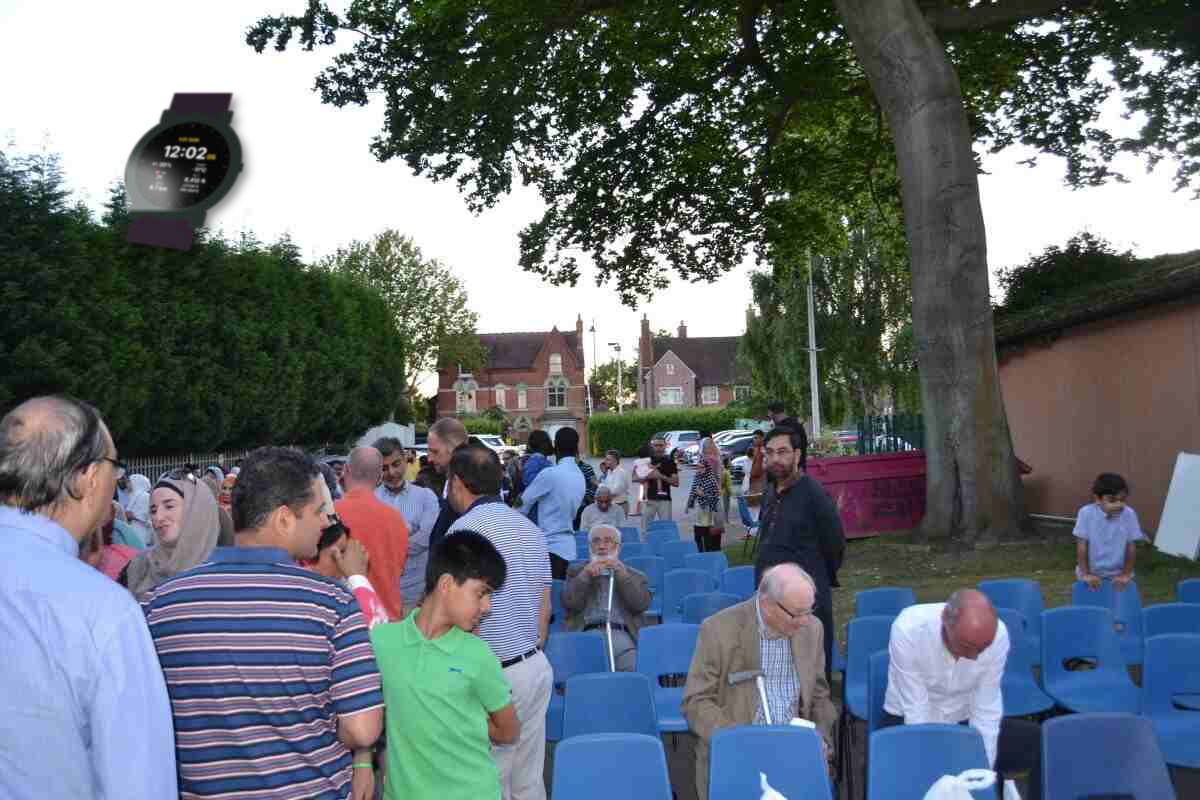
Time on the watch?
12:02
